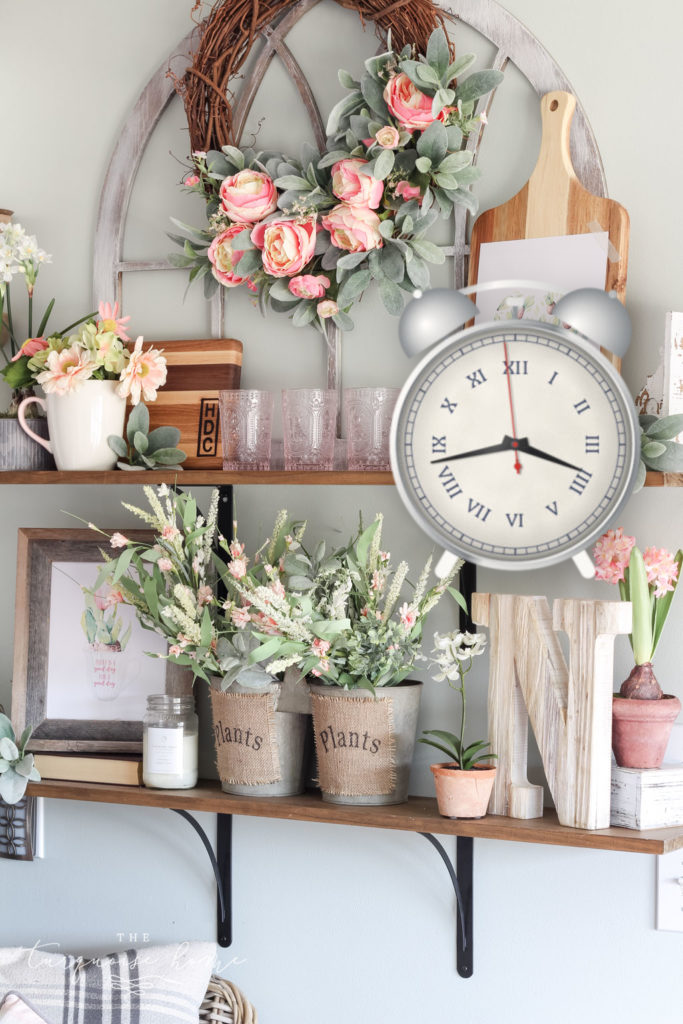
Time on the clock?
3:42:59
